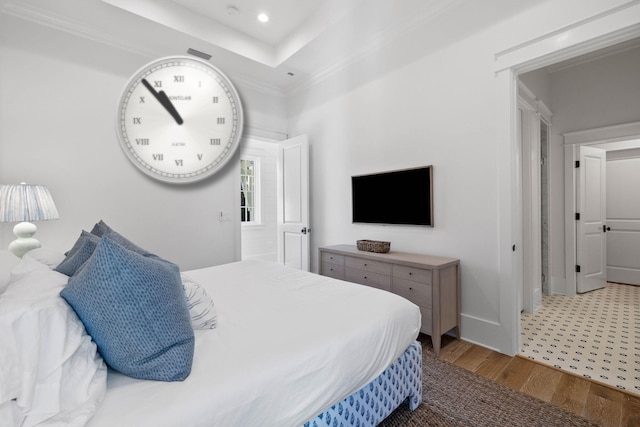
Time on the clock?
10:53
